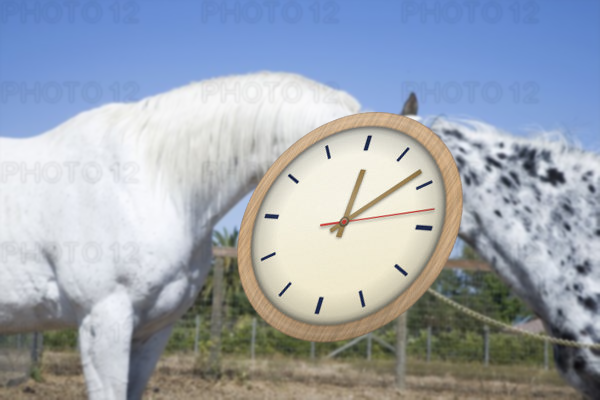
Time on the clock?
12:08:13
